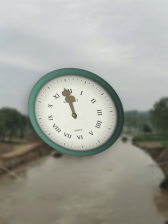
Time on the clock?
11:59
